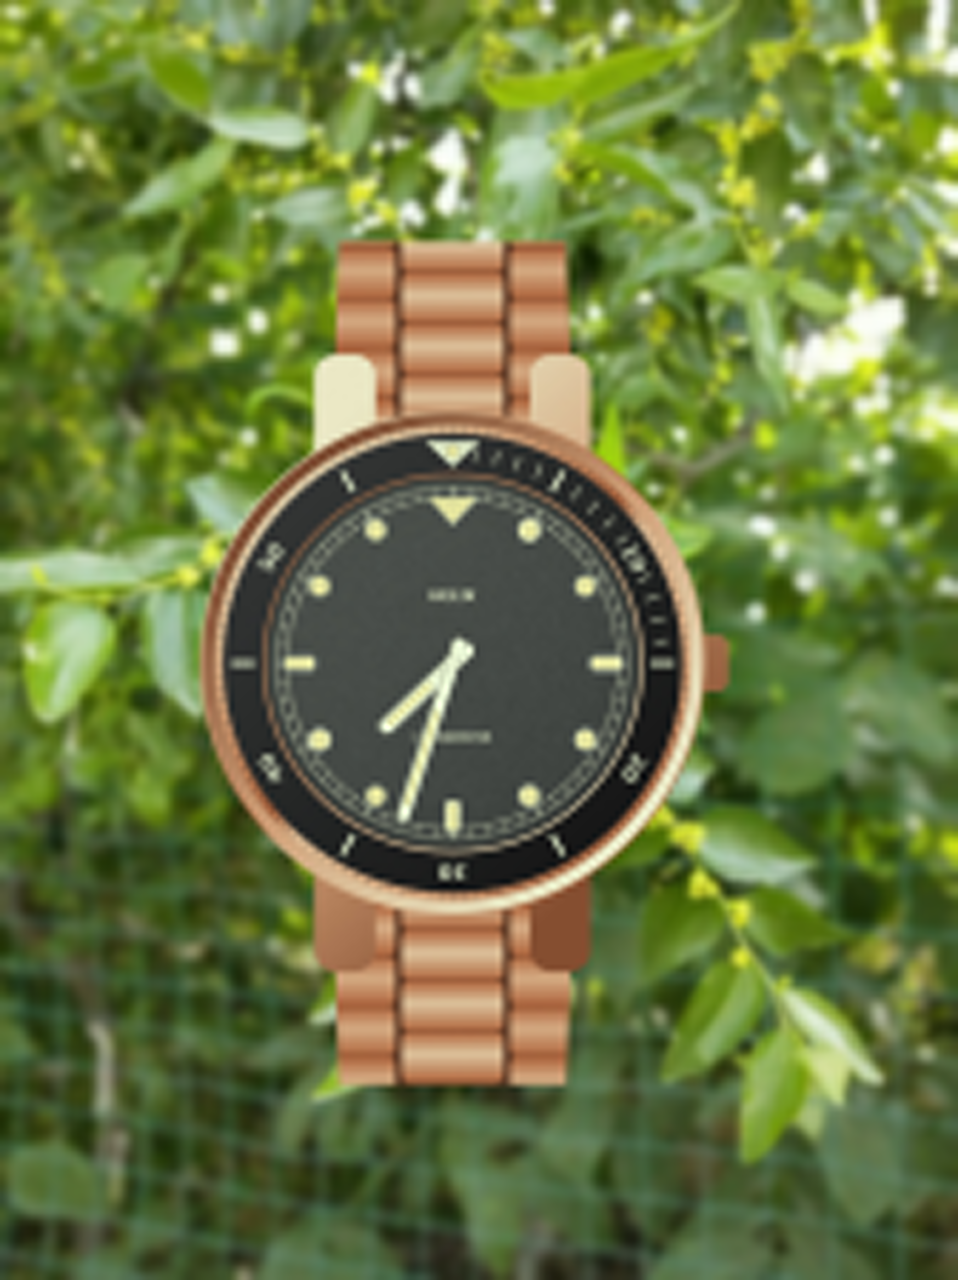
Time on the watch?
7:33
